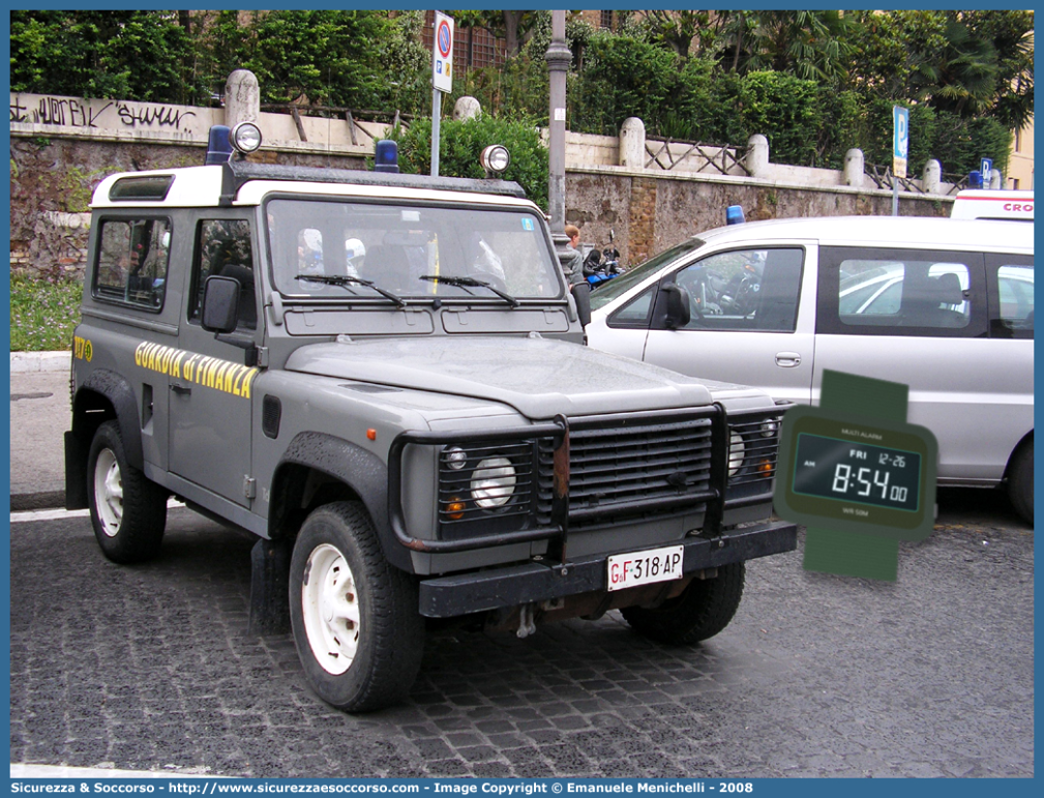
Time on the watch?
8:54:00
